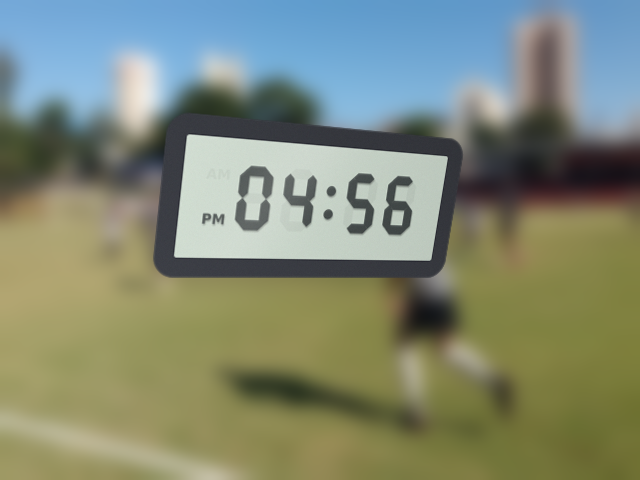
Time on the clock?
4:56
